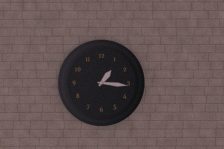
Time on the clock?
1:16
